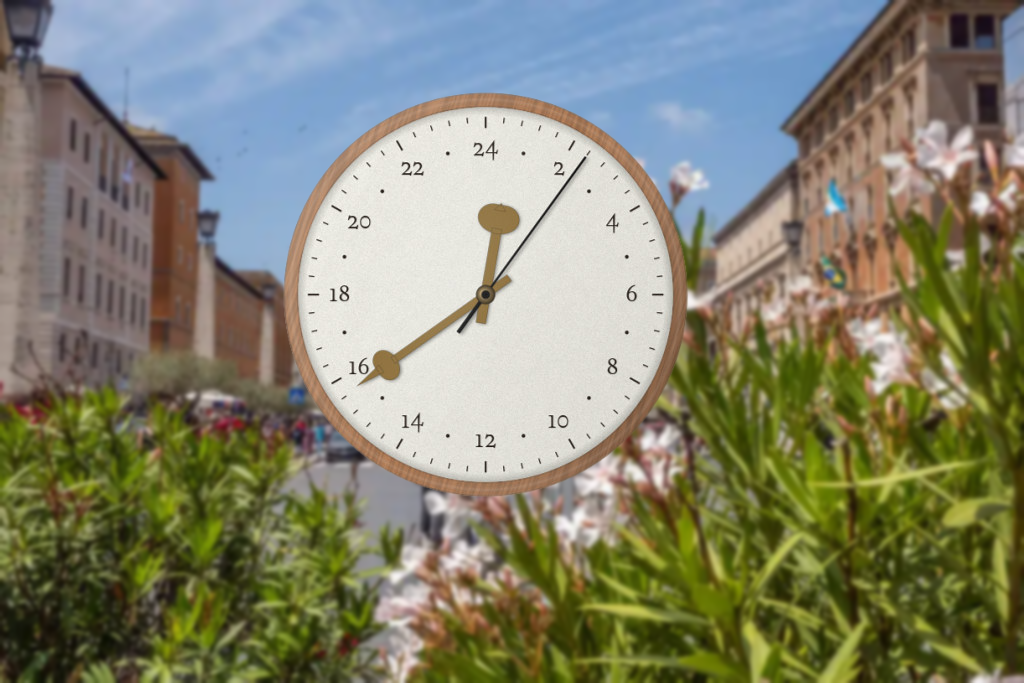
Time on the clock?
0:39:06
